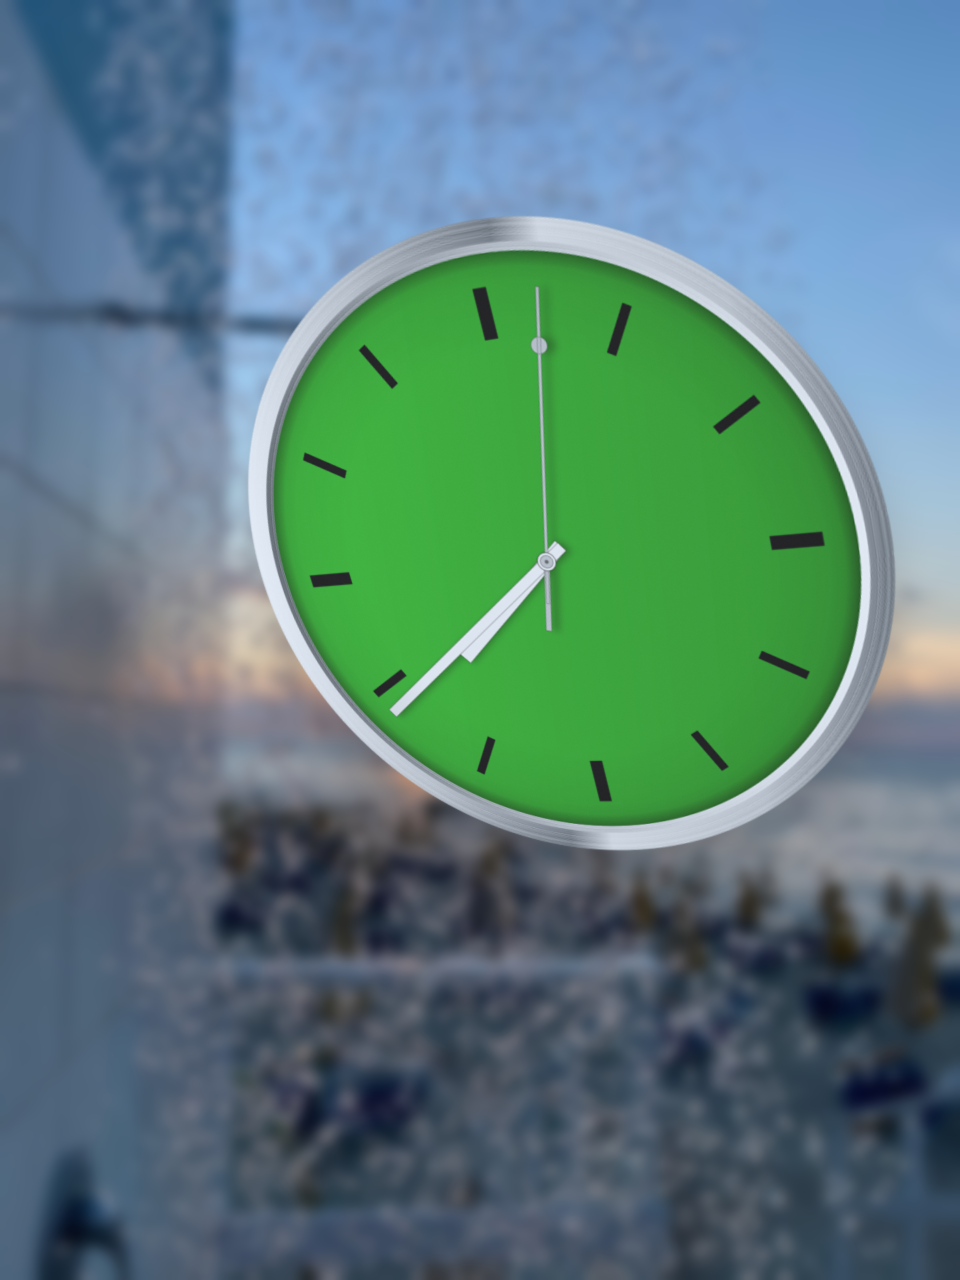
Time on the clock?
7:39:02
